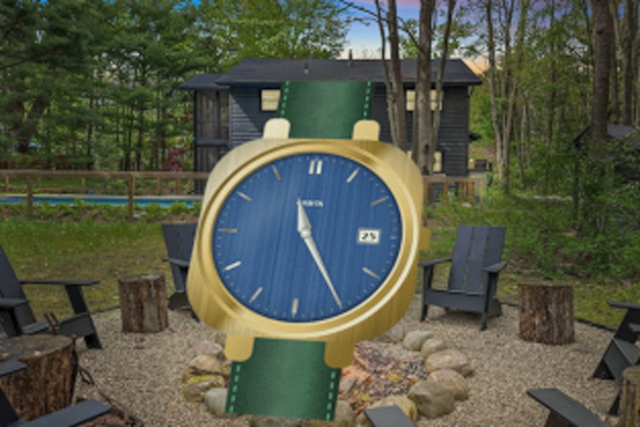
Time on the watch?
11:25
